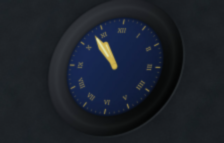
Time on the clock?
10:53
